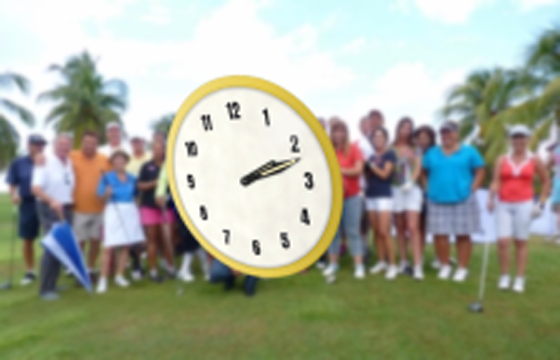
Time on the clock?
2:12
